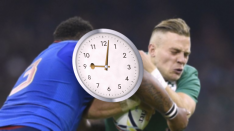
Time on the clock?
9:02
